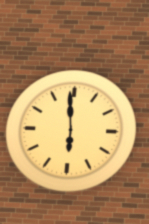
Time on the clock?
5:59
